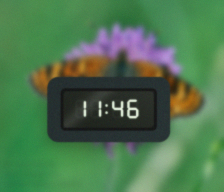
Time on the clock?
11:46
